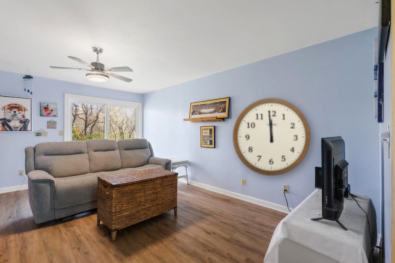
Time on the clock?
11:59
